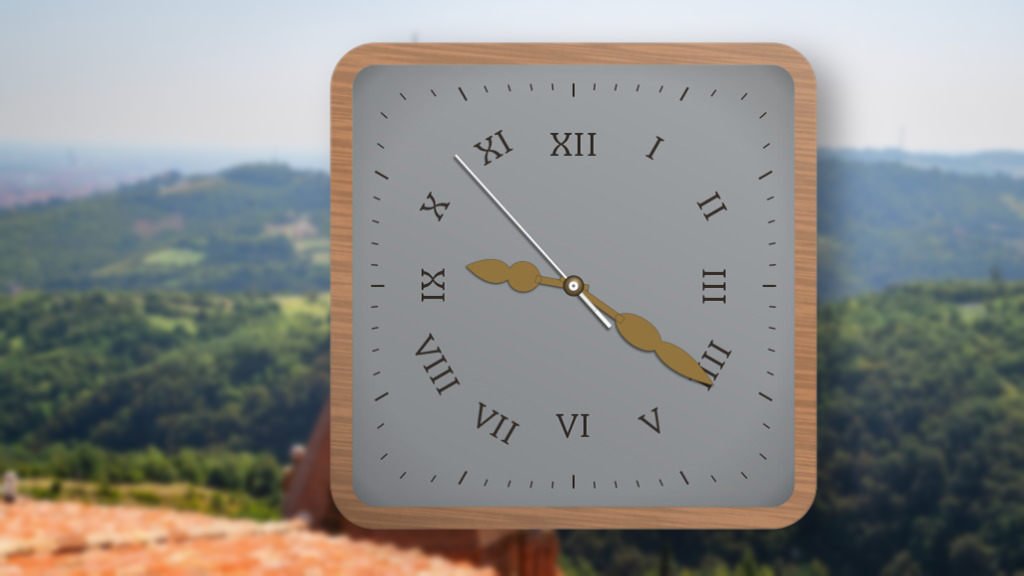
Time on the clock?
9:20:53
